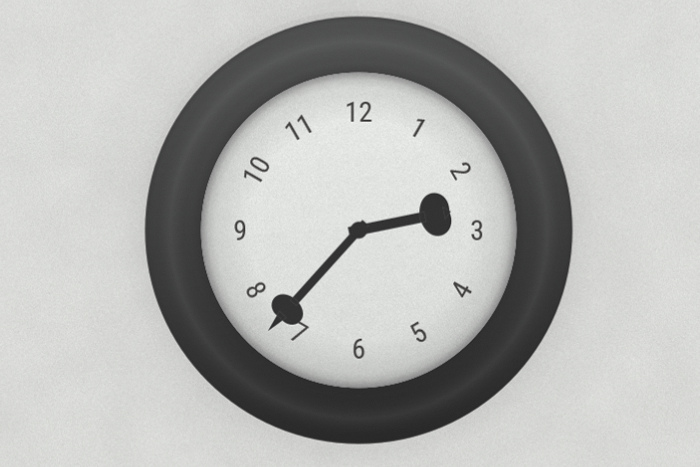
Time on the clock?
2:37
